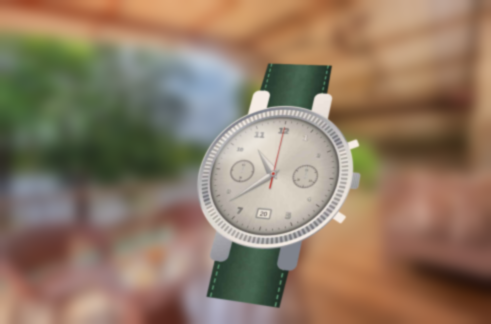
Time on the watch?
10:38
